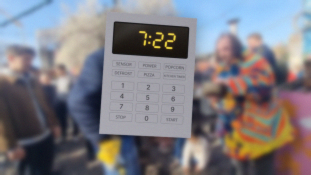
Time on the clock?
7:22
